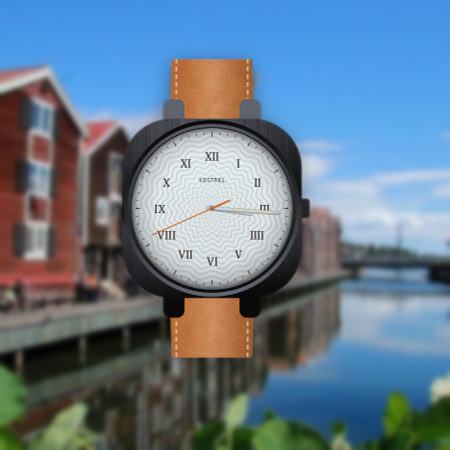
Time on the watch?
3:15:41
